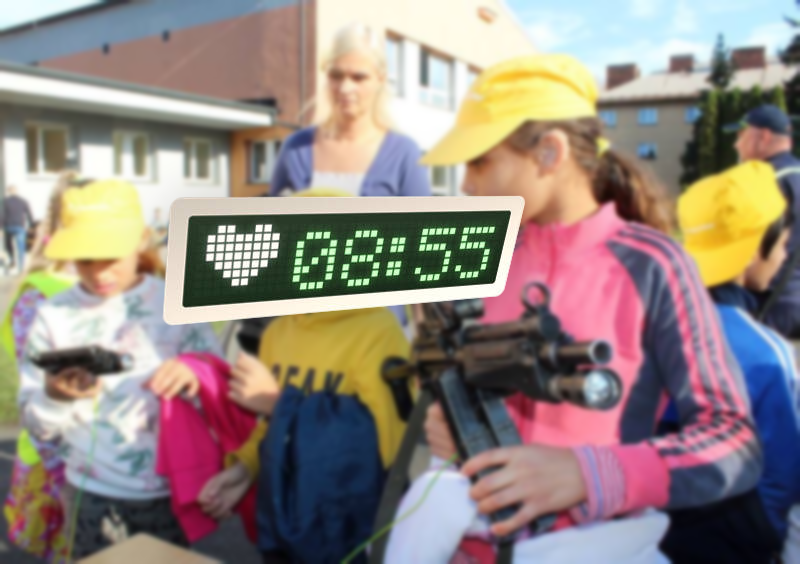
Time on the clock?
8:55
